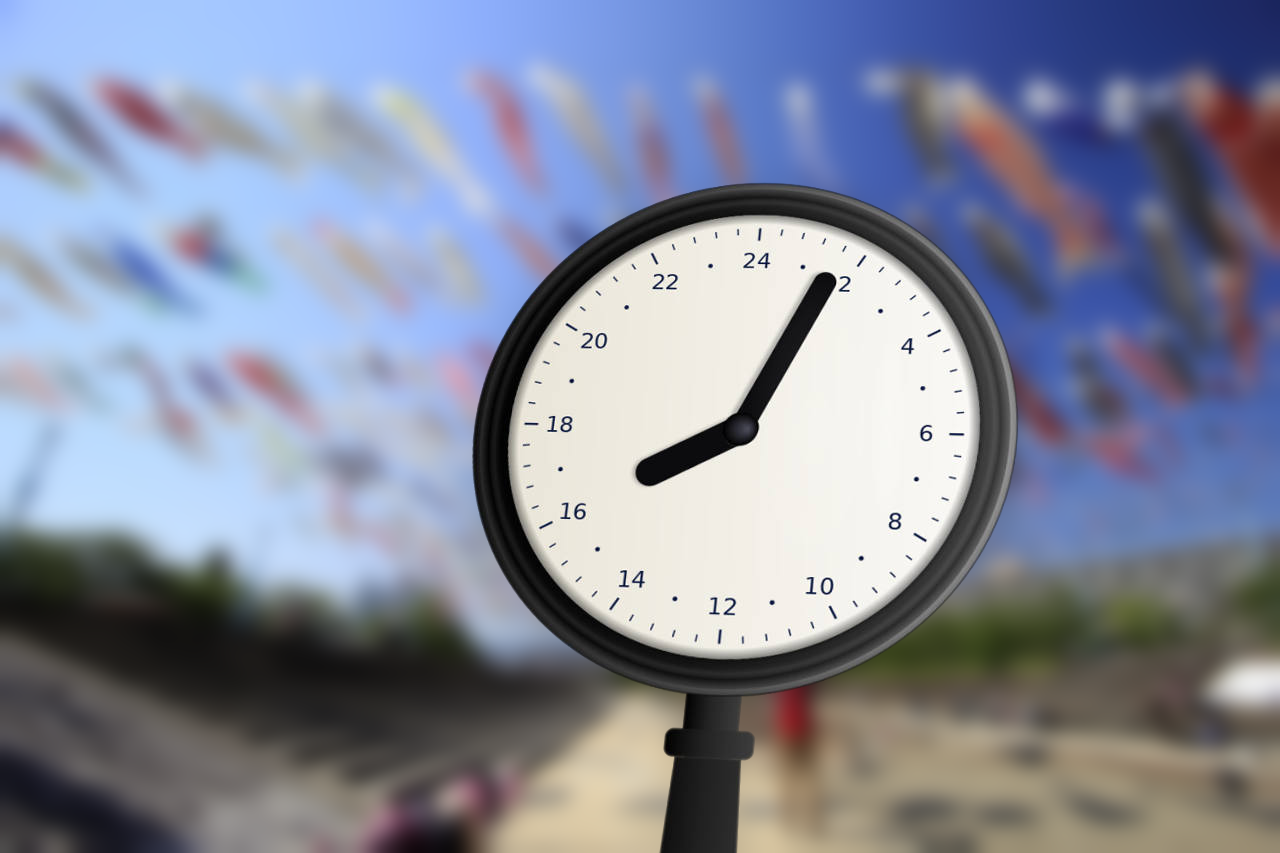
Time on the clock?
16:04
